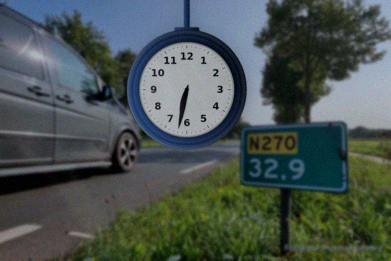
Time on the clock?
6:32
